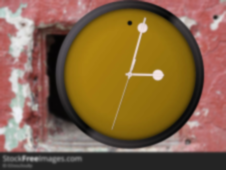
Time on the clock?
3:02:33
